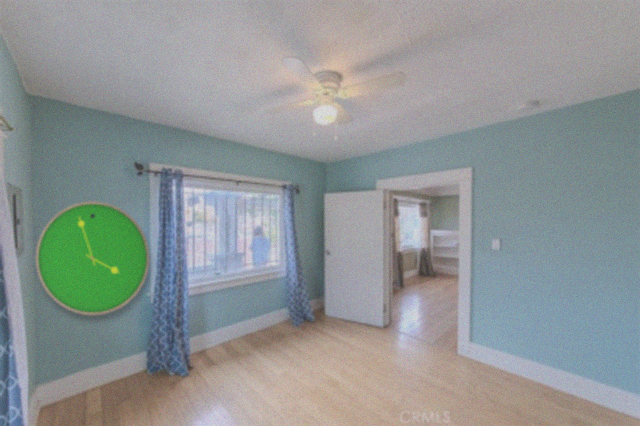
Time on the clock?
3:57
